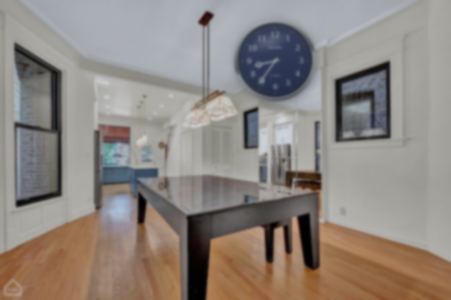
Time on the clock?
8:36
